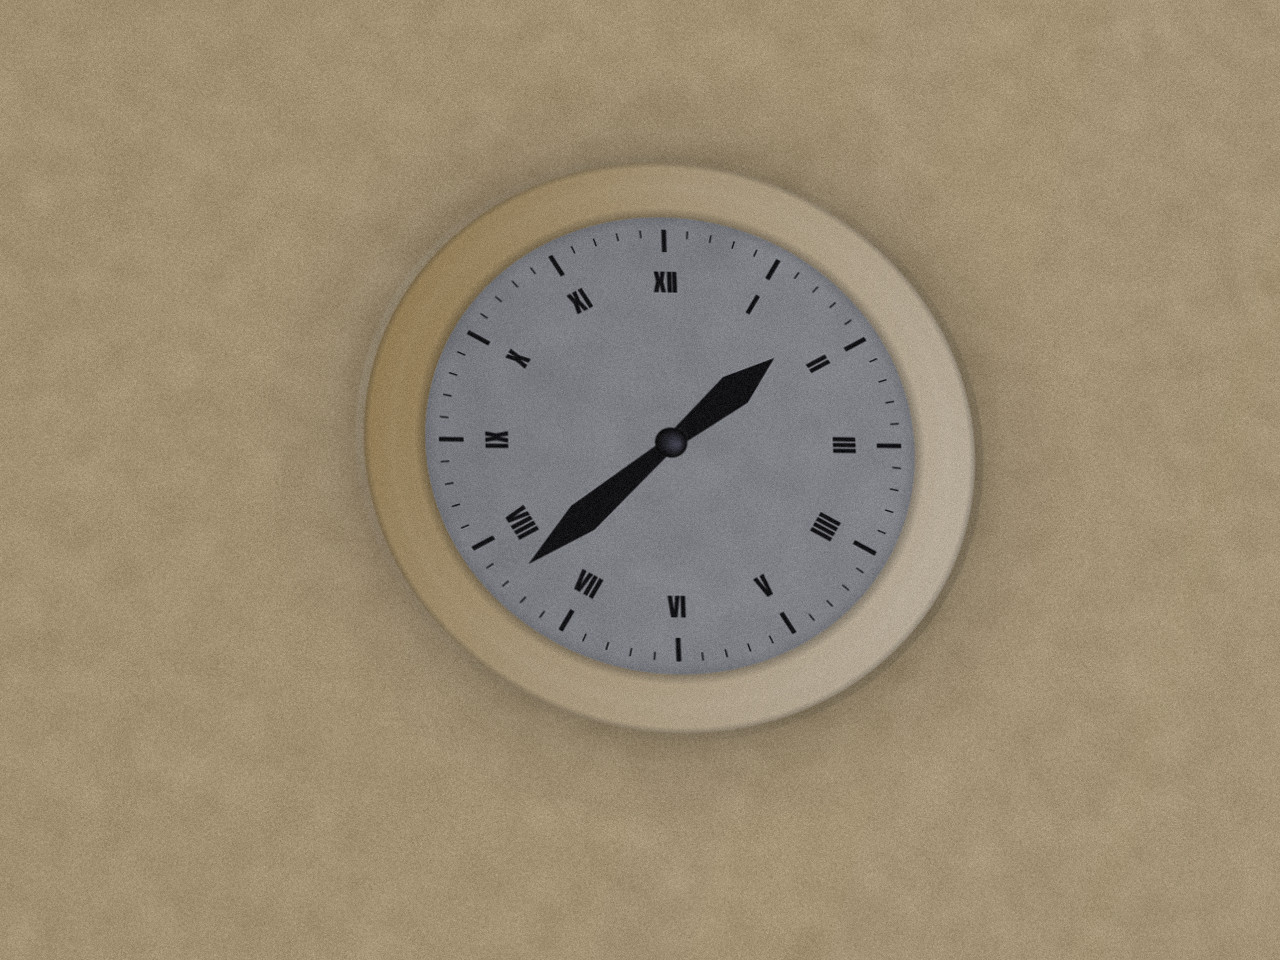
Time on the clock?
1:38
